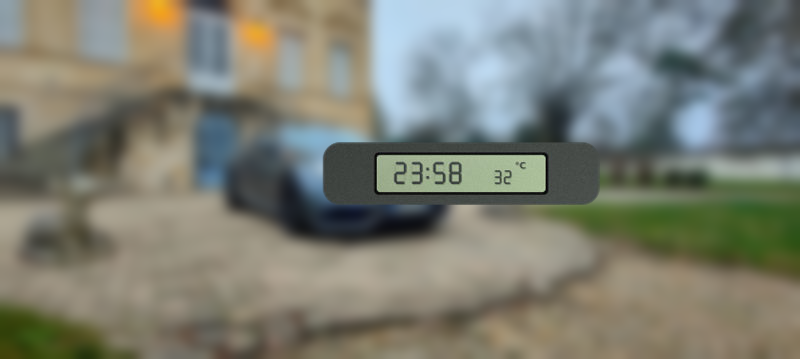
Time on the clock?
23:58
